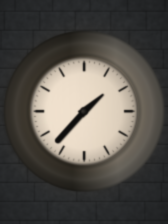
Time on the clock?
1:37
